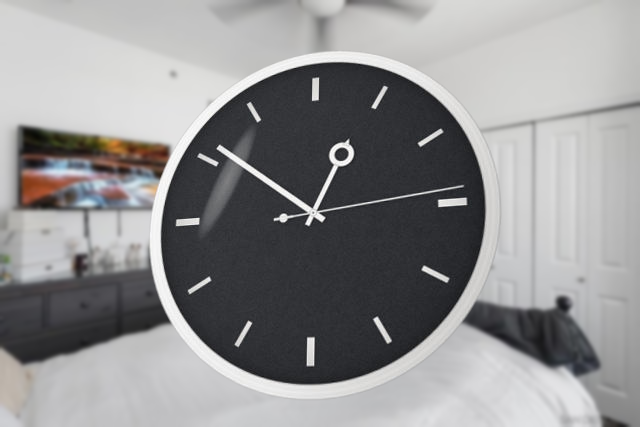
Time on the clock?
12:51:14
